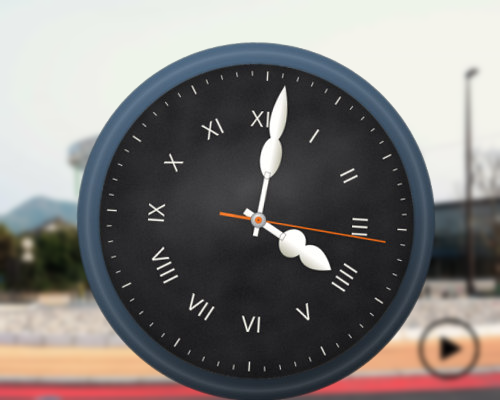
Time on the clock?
4:01:16
